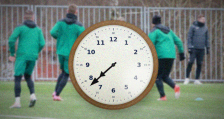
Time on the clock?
7:38
